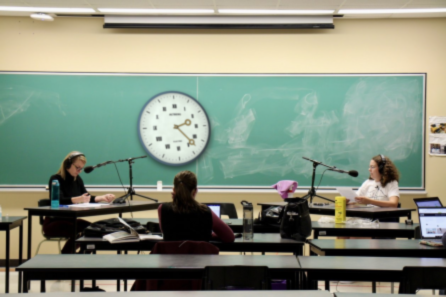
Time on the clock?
2:23
